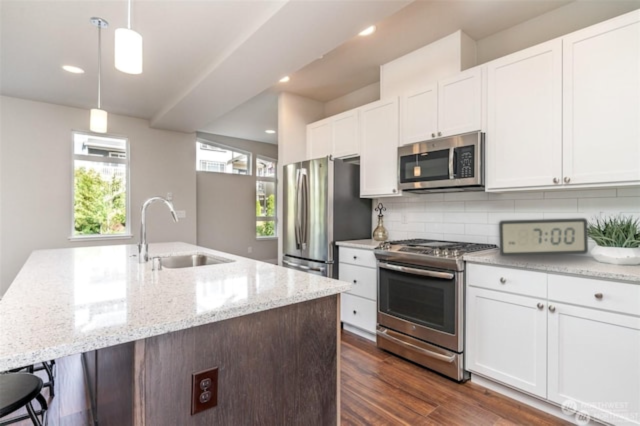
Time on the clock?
7:00
